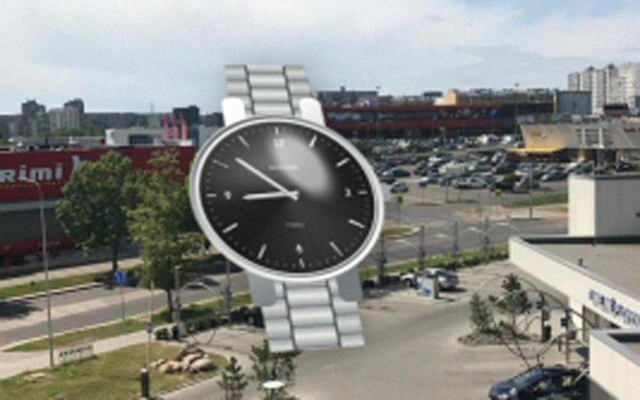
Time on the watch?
8:52
